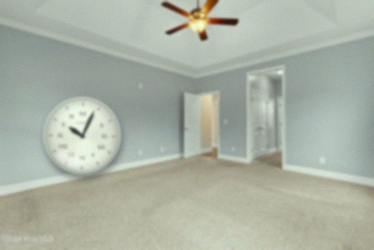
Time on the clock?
10:04
